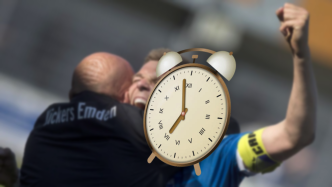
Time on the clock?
6:58
